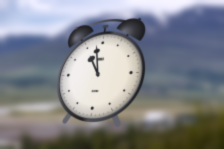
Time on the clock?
10:58
